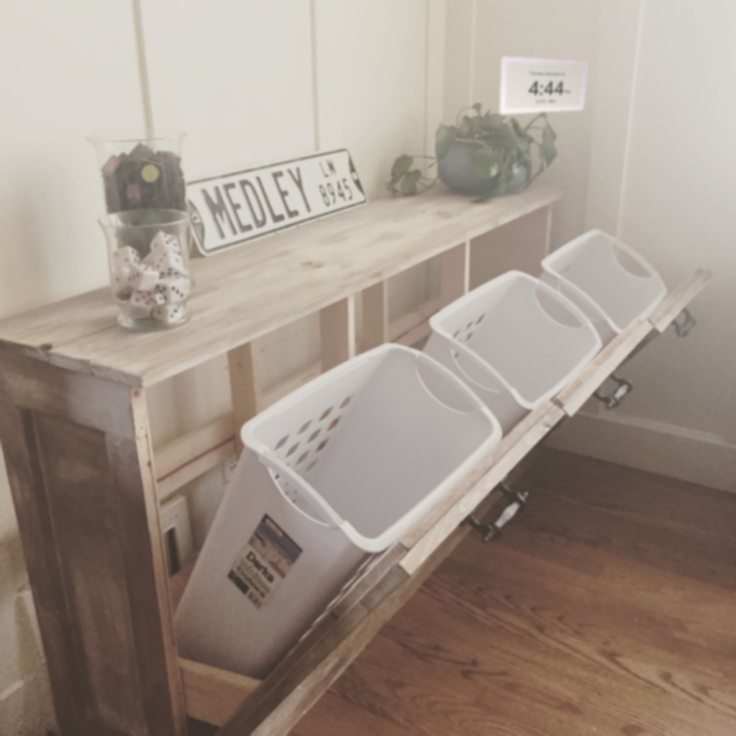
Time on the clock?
4:44
